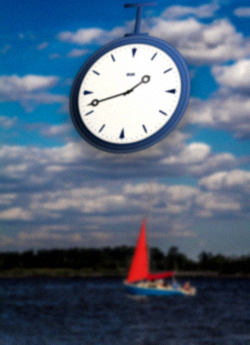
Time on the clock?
1:42
